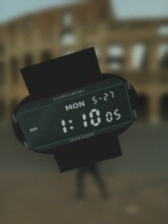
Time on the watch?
1:10:05
